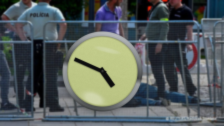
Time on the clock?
4:49
